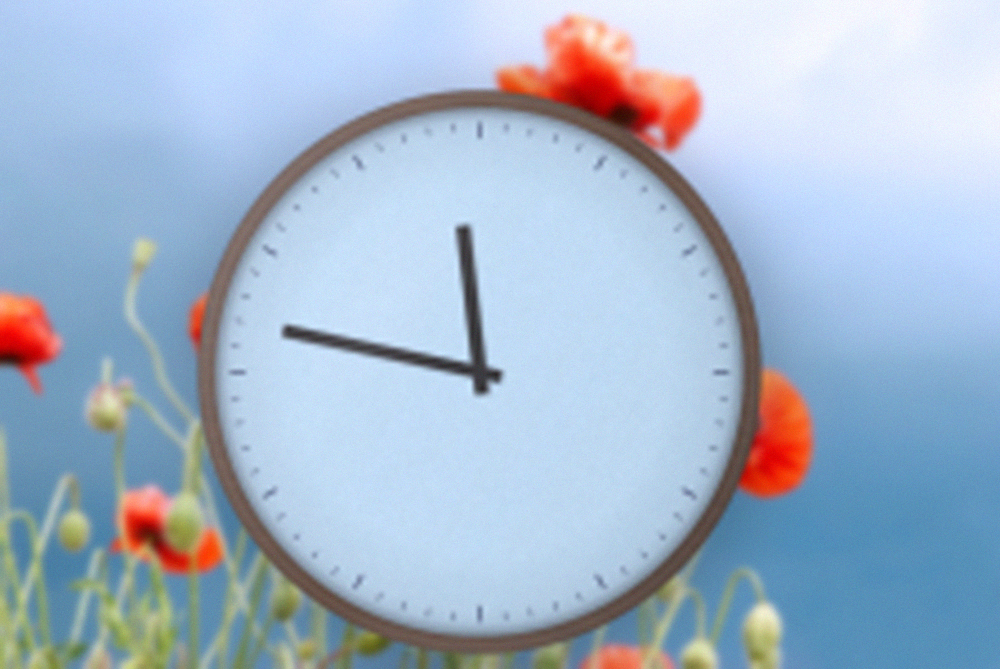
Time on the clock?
11:47
